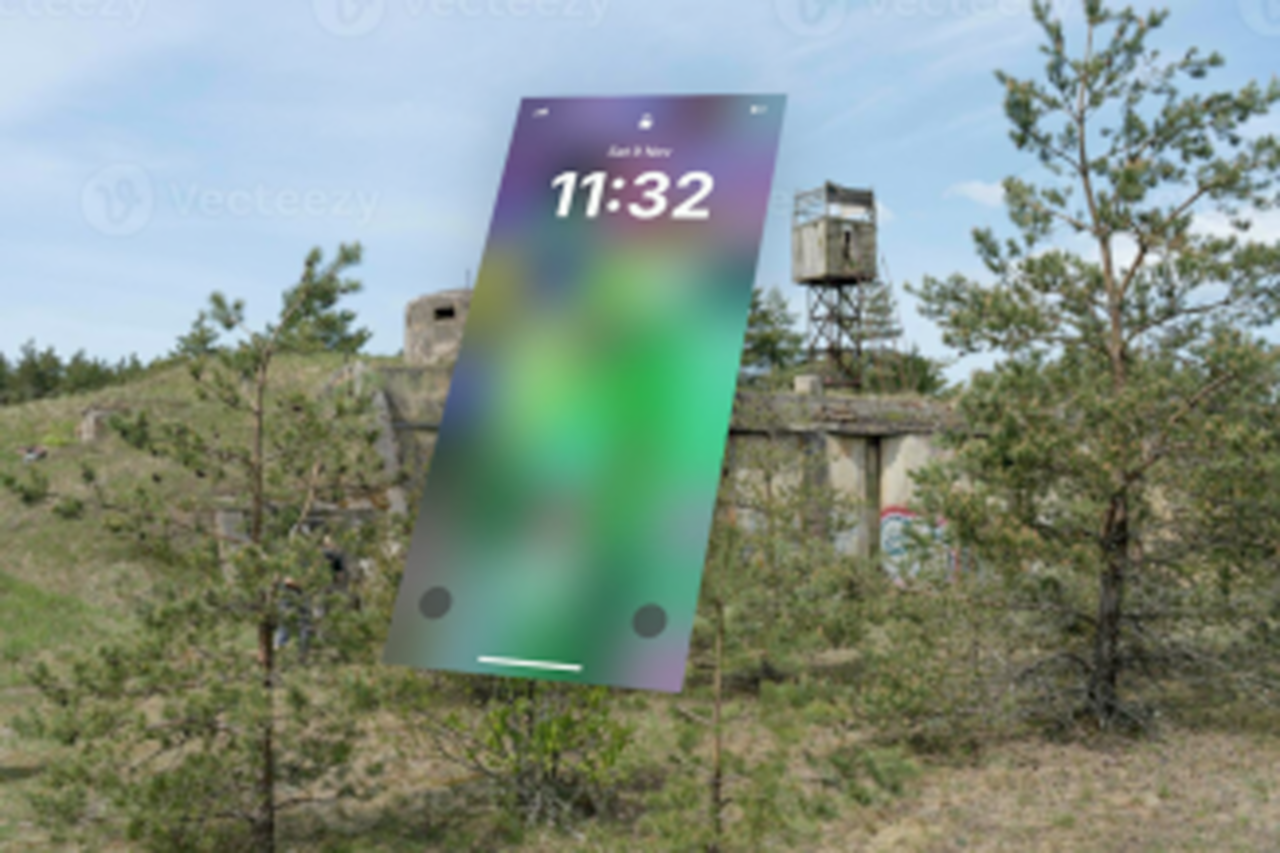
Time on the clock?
11:32
